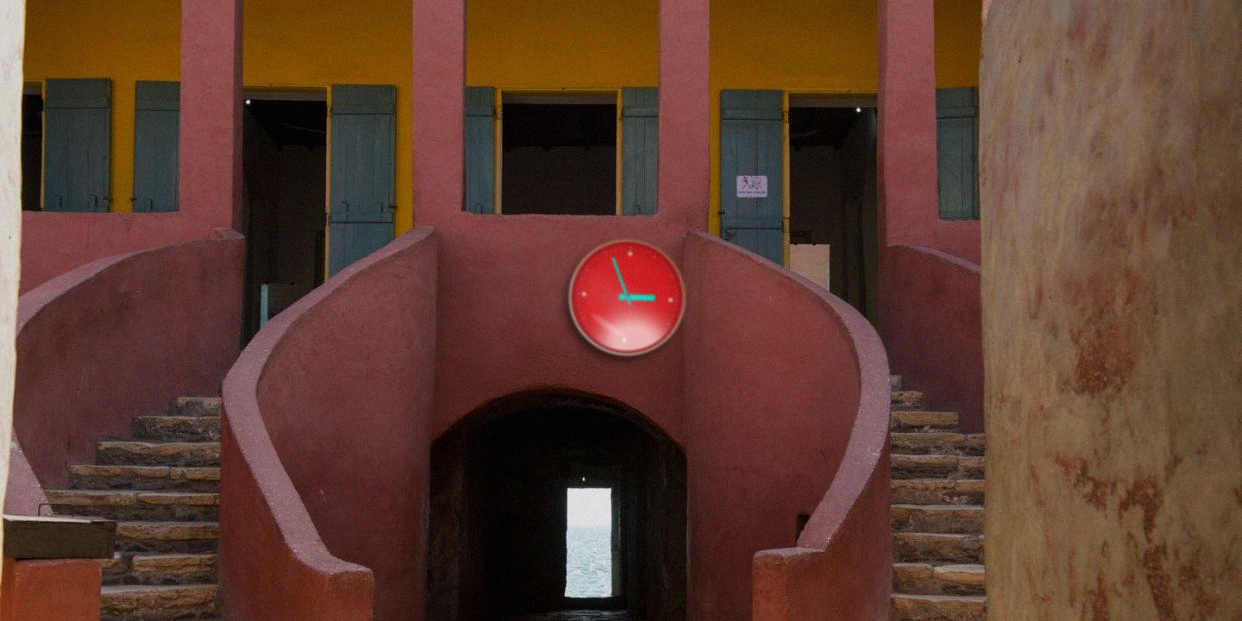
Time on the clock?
2:56
